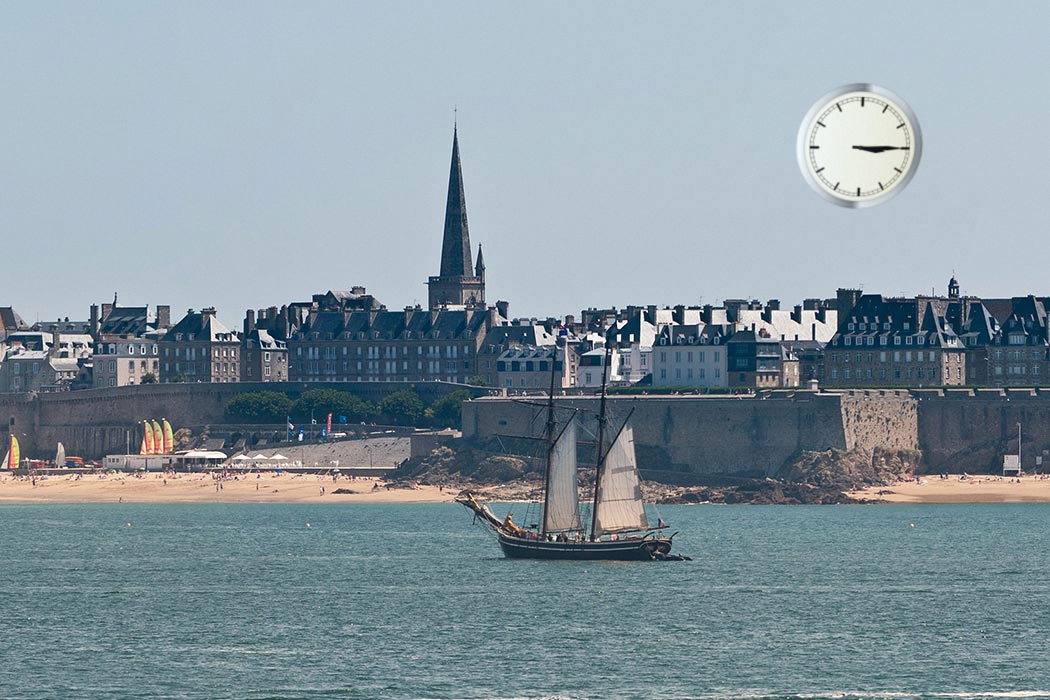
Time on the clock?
3:15
